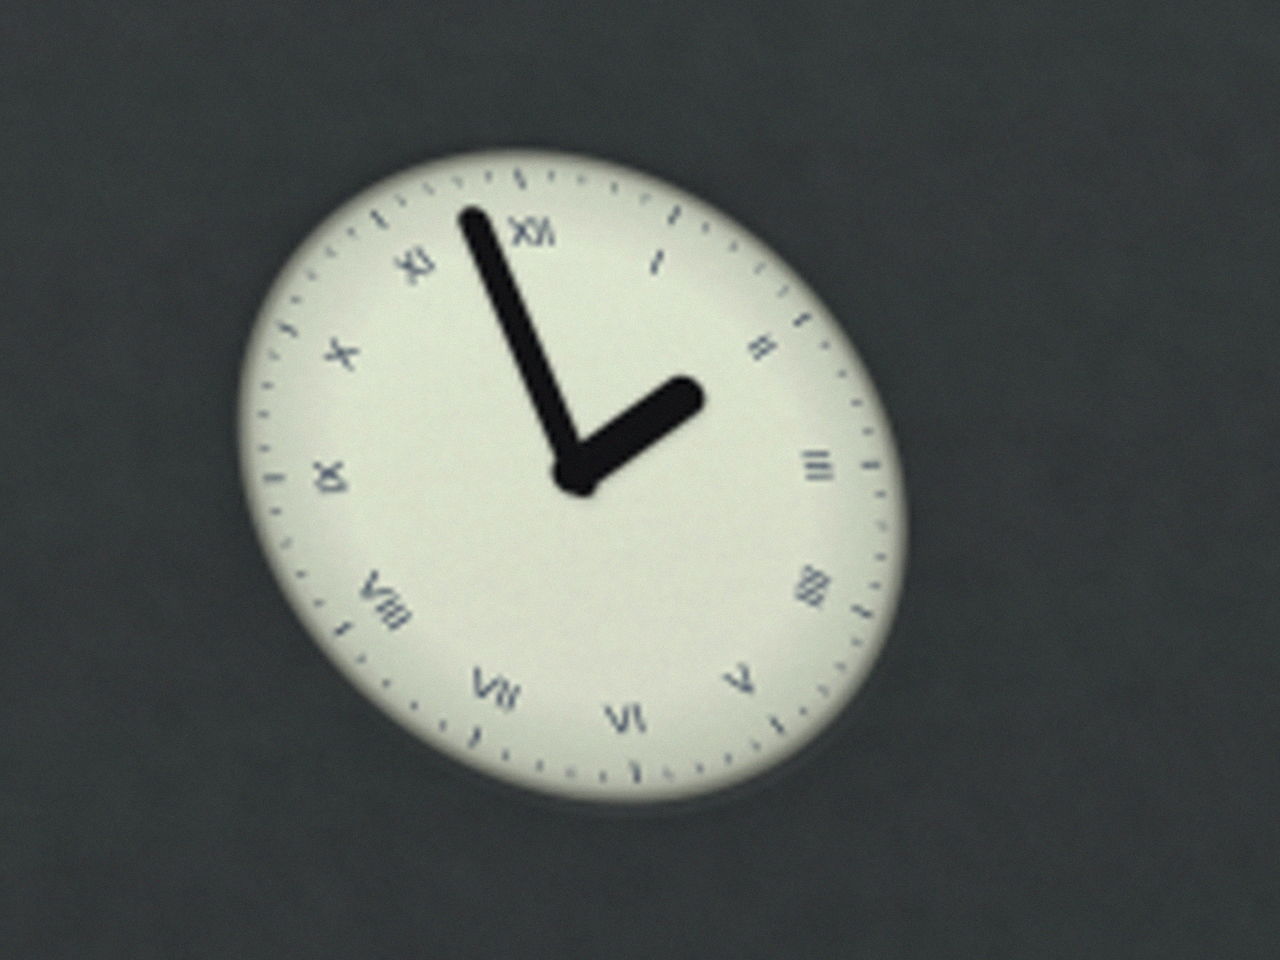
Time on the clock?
1:58
